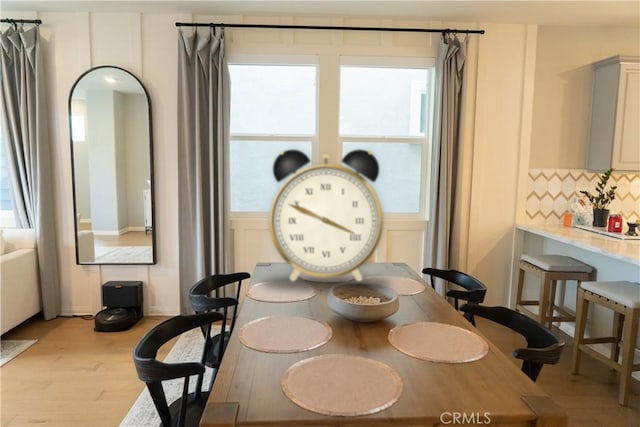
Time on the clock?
3:49
